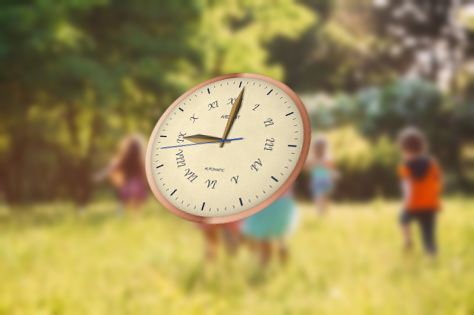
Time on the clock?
9:00:43
